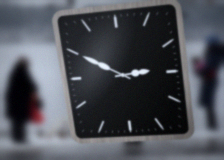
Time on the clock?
2:50
